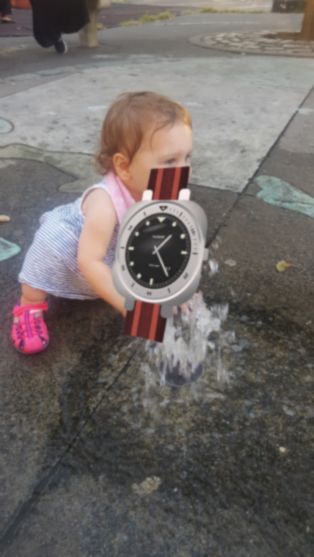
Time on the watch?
1:24
